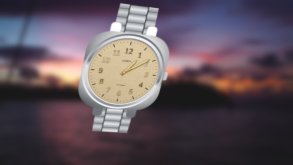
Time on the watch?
1:09
